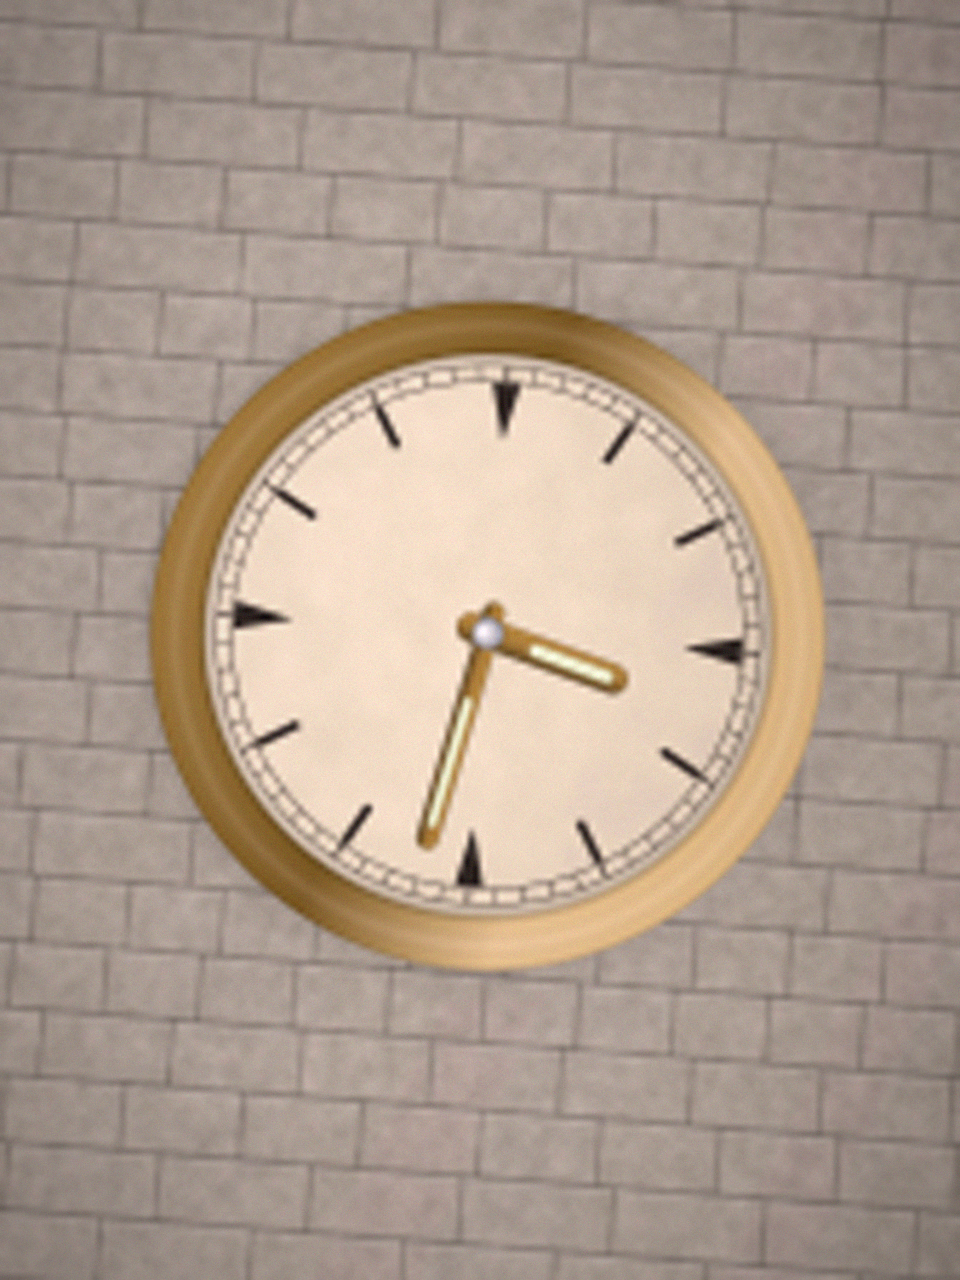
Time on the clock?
3:32
